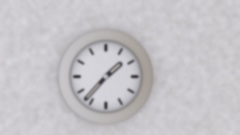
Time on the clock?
1:37
